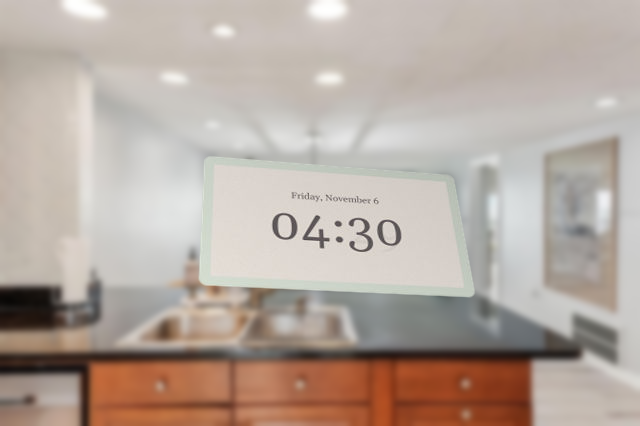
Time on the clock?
4:30
